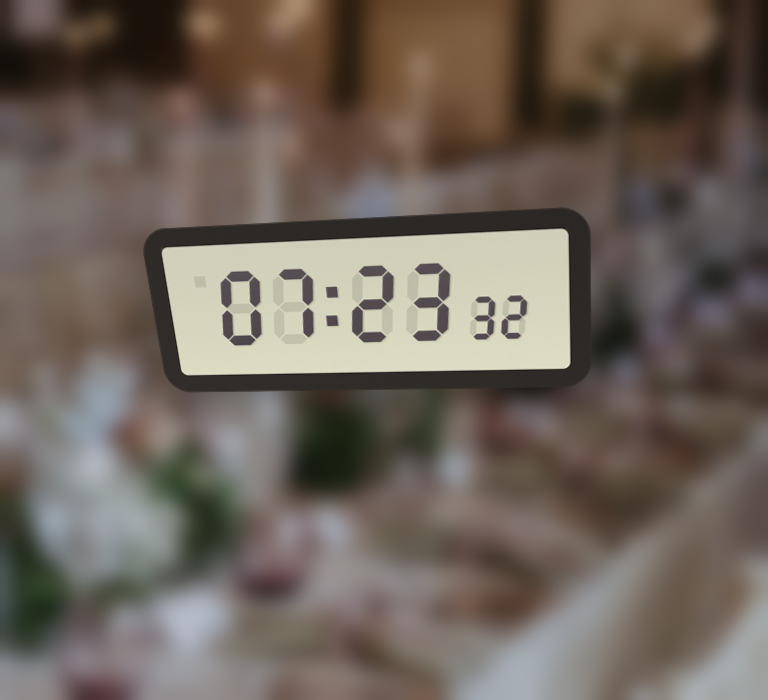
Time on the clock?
7:23:32
